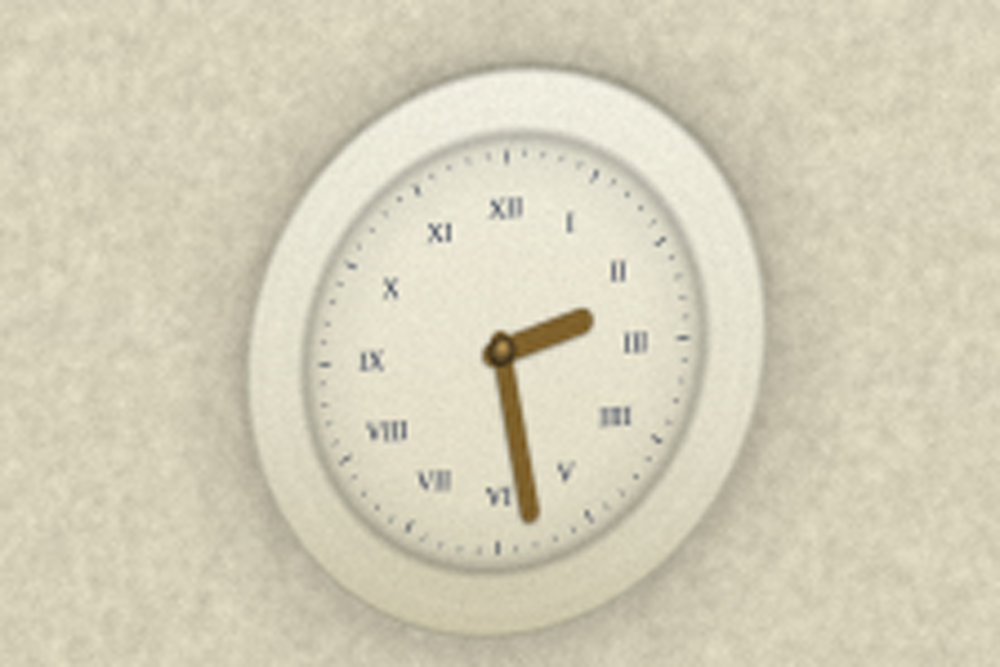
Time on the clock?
2:28
